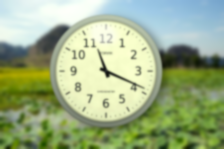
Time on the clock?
11:19
